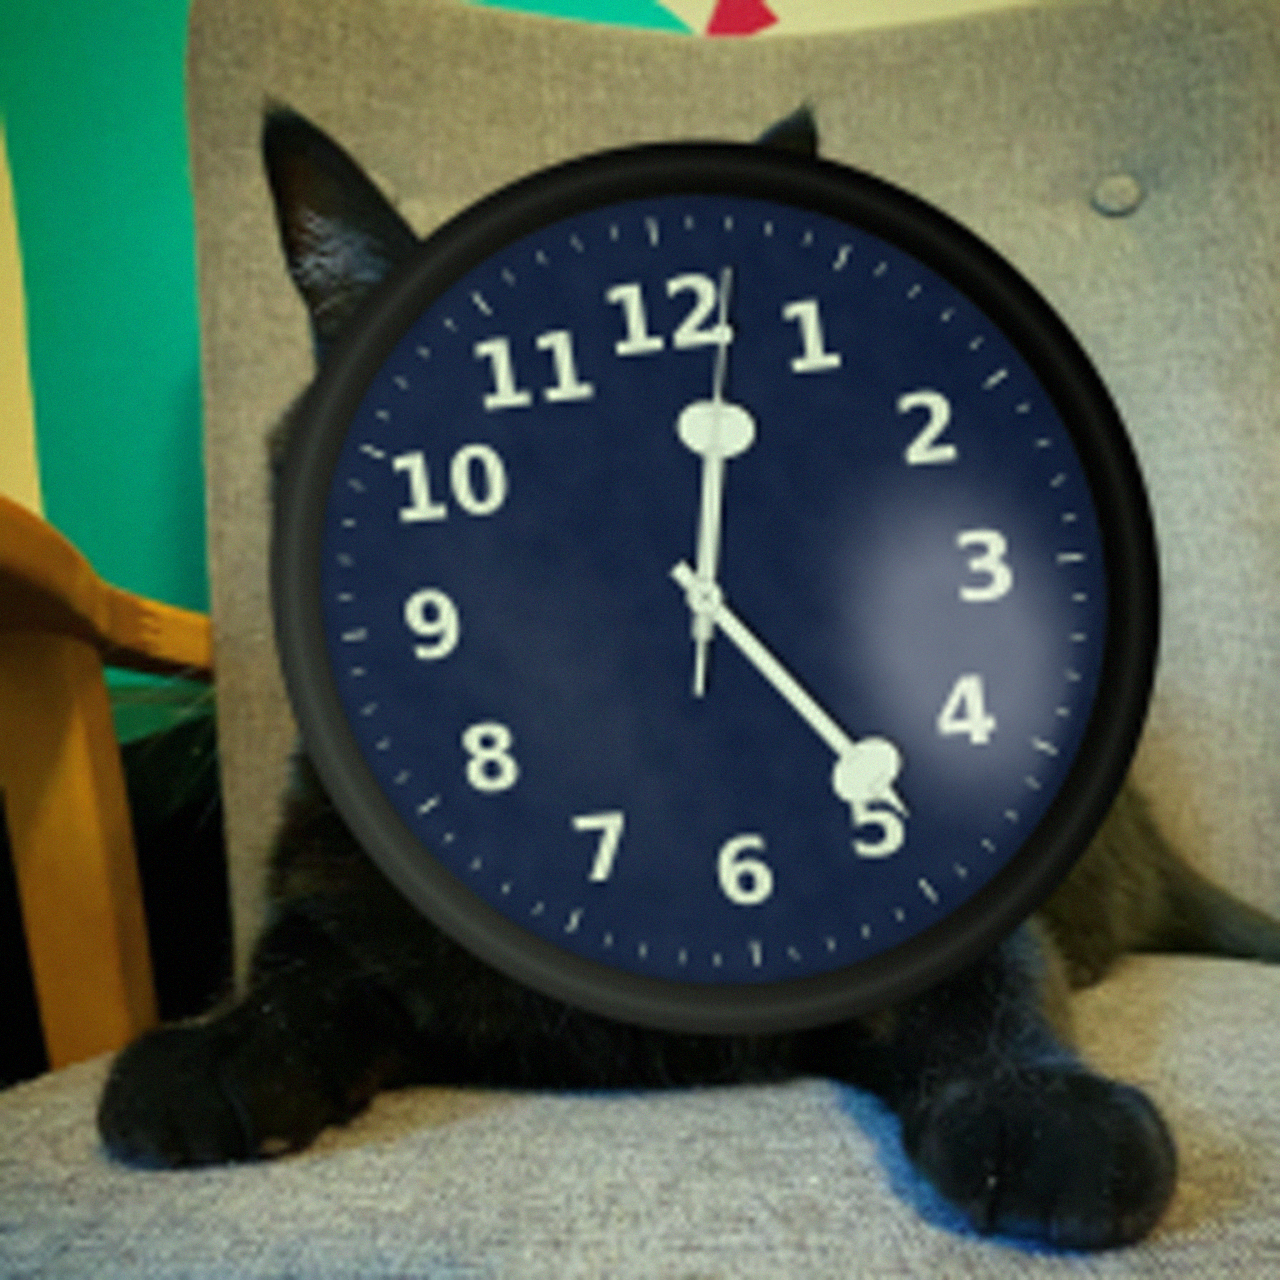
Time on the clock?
12:24:02
